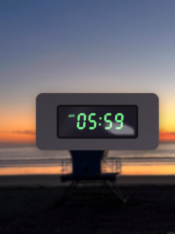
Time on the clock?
5:59
